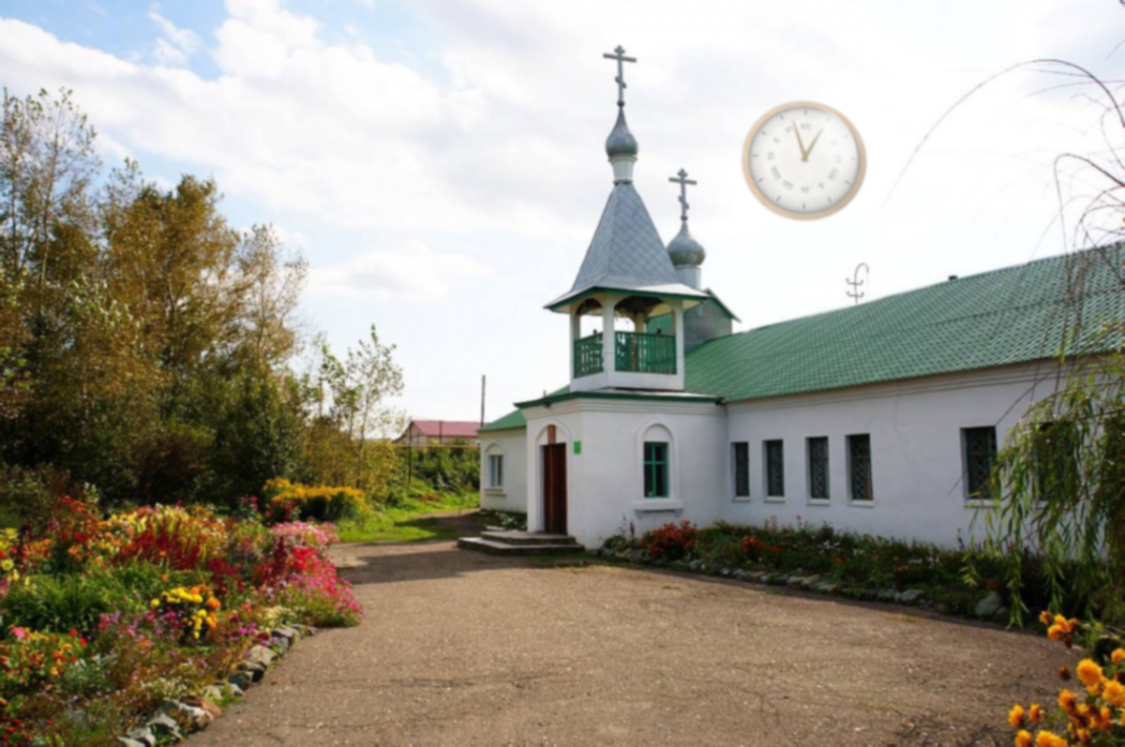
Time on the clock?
12:57
